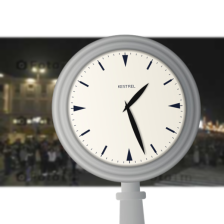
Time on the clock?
1:27
